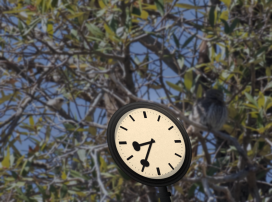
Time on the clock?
8:35
